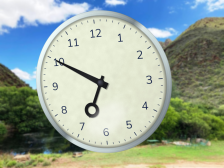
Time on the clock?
6:50
